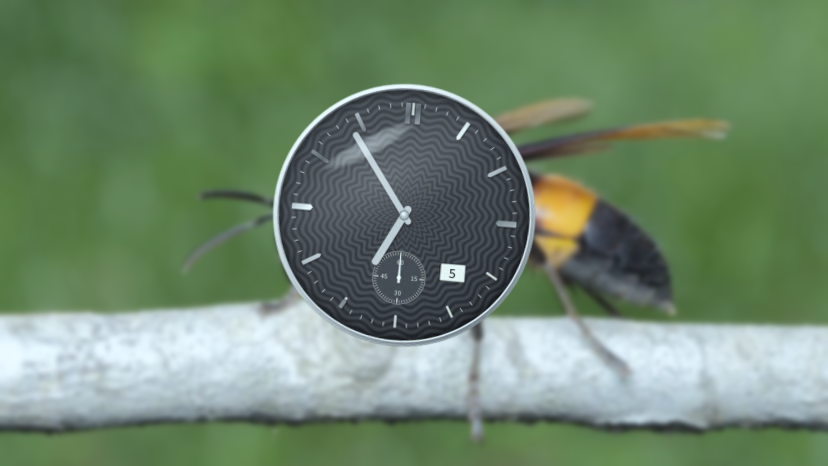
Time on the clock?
6:54
